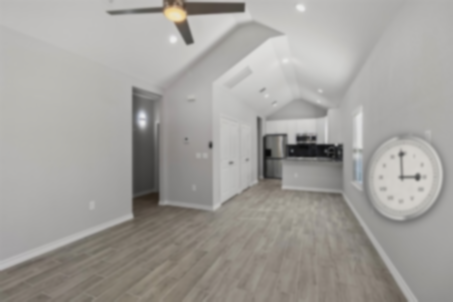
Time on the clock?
2:59
